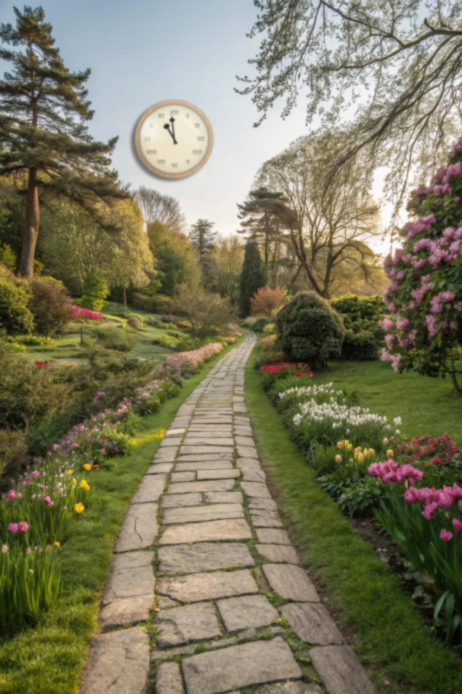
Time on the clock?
10:59
